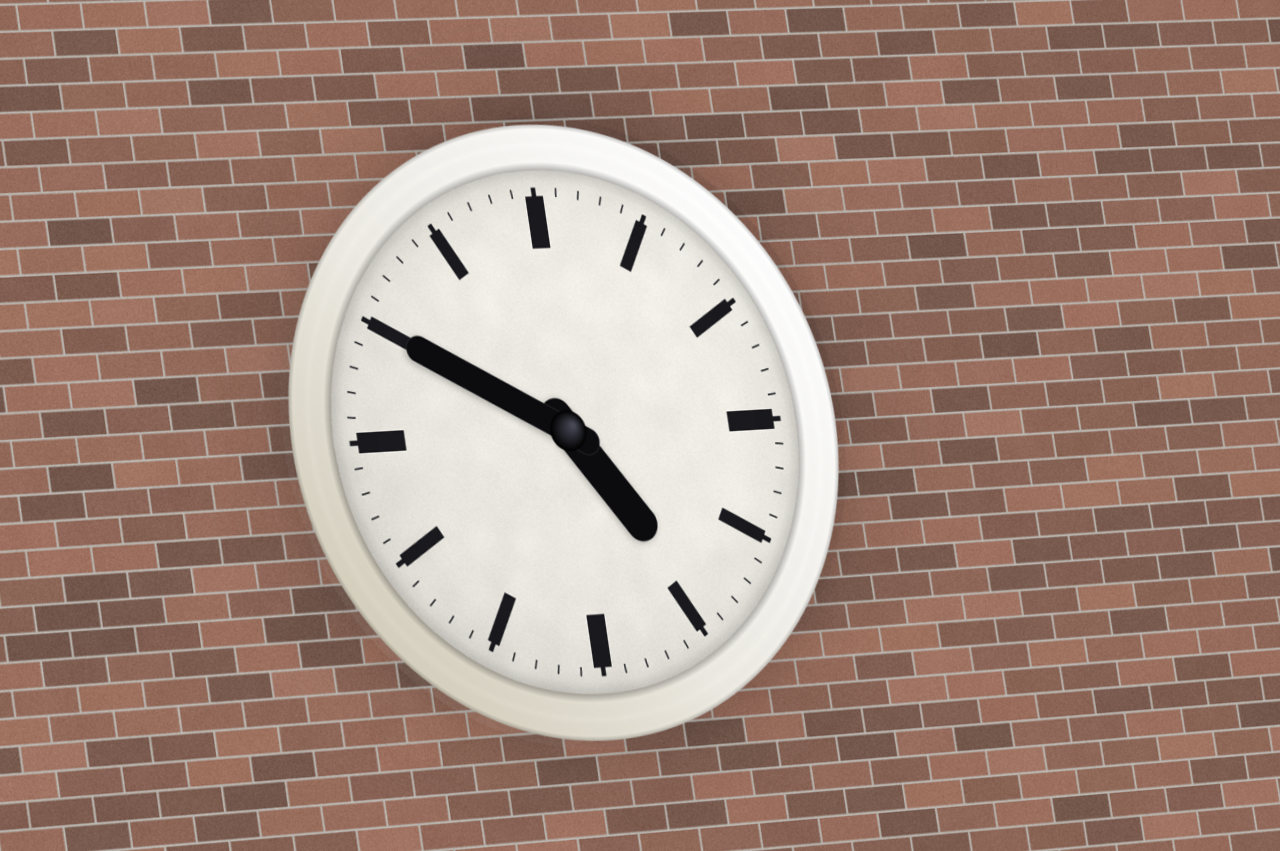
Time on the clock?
4:50
